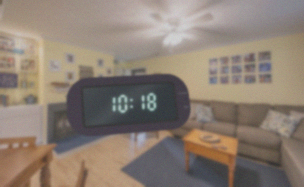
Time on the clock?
10:18
